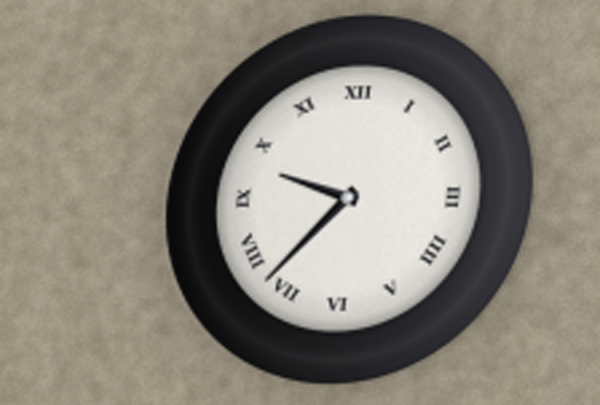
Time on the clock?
9:37
